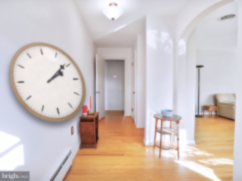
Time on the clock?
2:09
